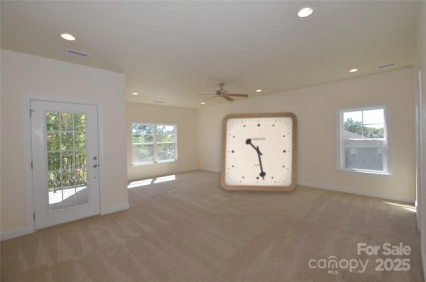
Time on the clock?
10:28
